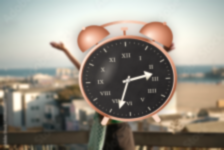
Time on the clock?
2:33
